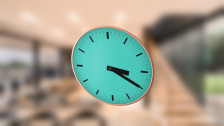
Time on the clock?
3:20
